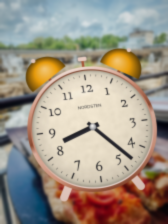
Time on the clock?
8:23
